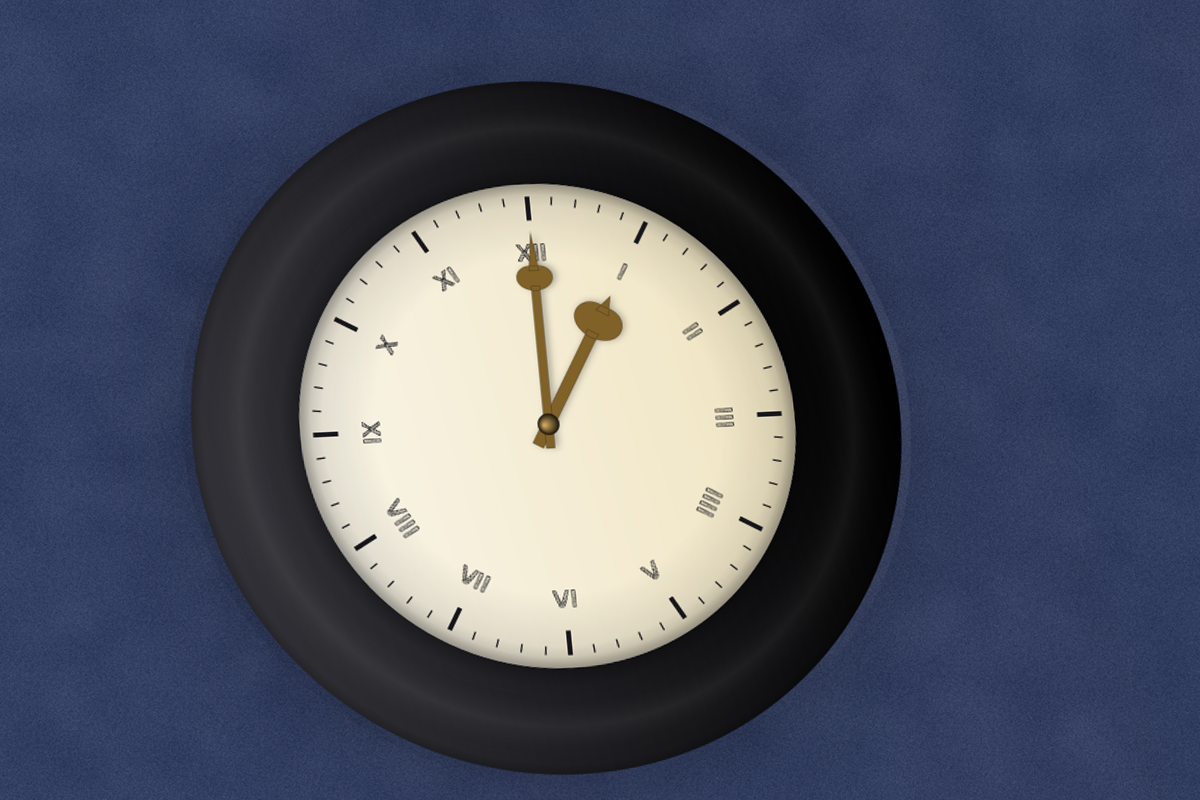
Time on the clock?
1:00
